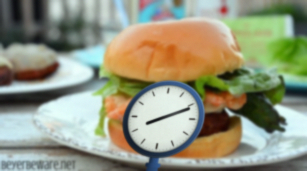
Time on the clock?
8:11
